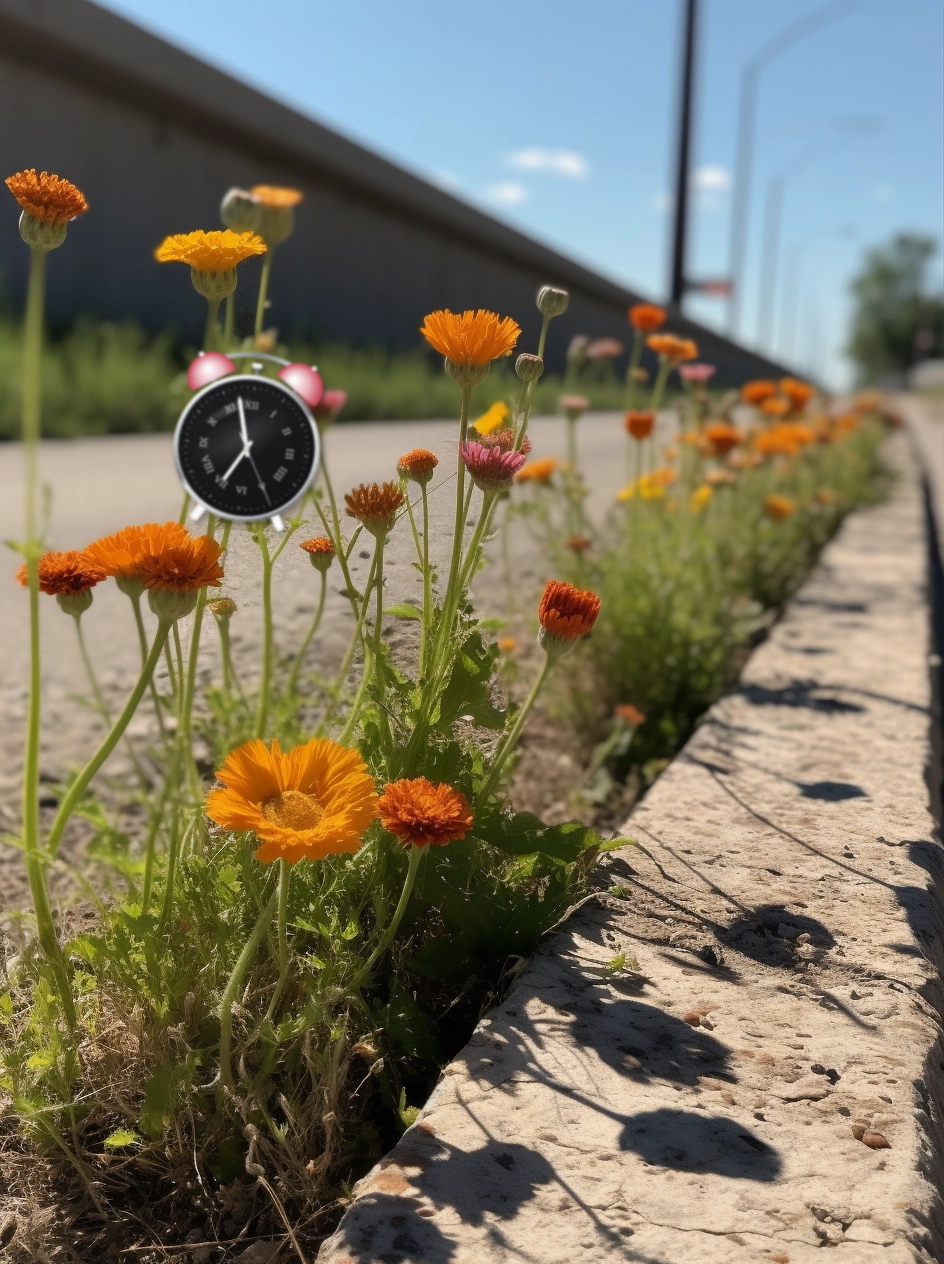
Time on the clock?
6:57:25
